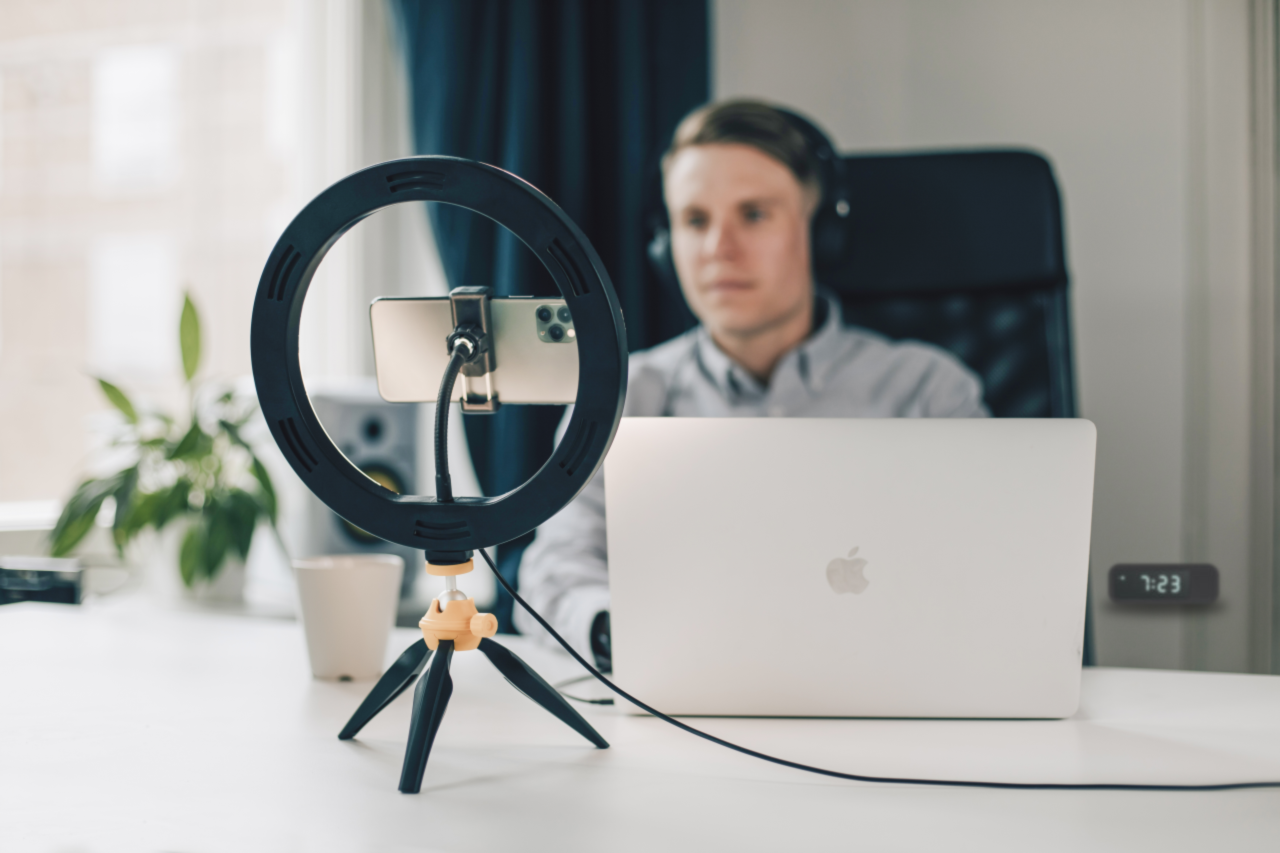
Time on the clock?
7:23
